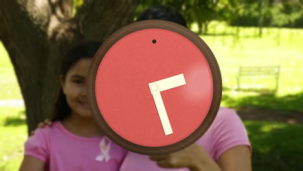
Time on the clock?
2:27
